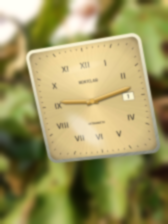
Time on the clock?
9:13
